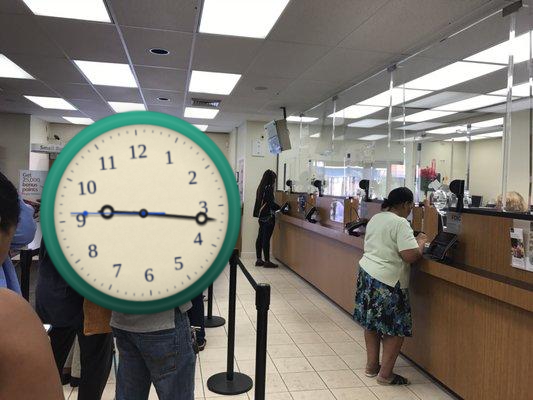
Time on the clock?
9:16:46
